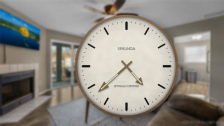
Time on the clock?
4:38
